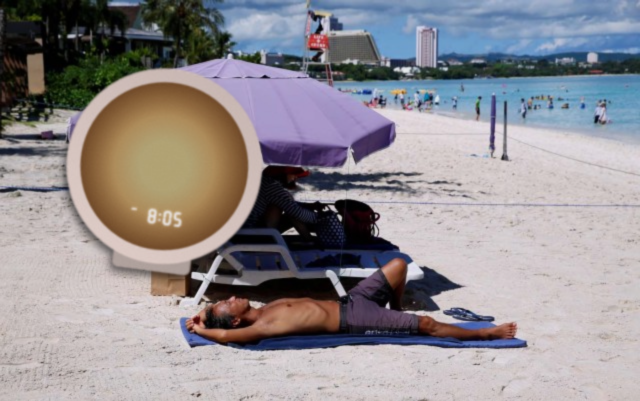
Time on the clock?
8:05
